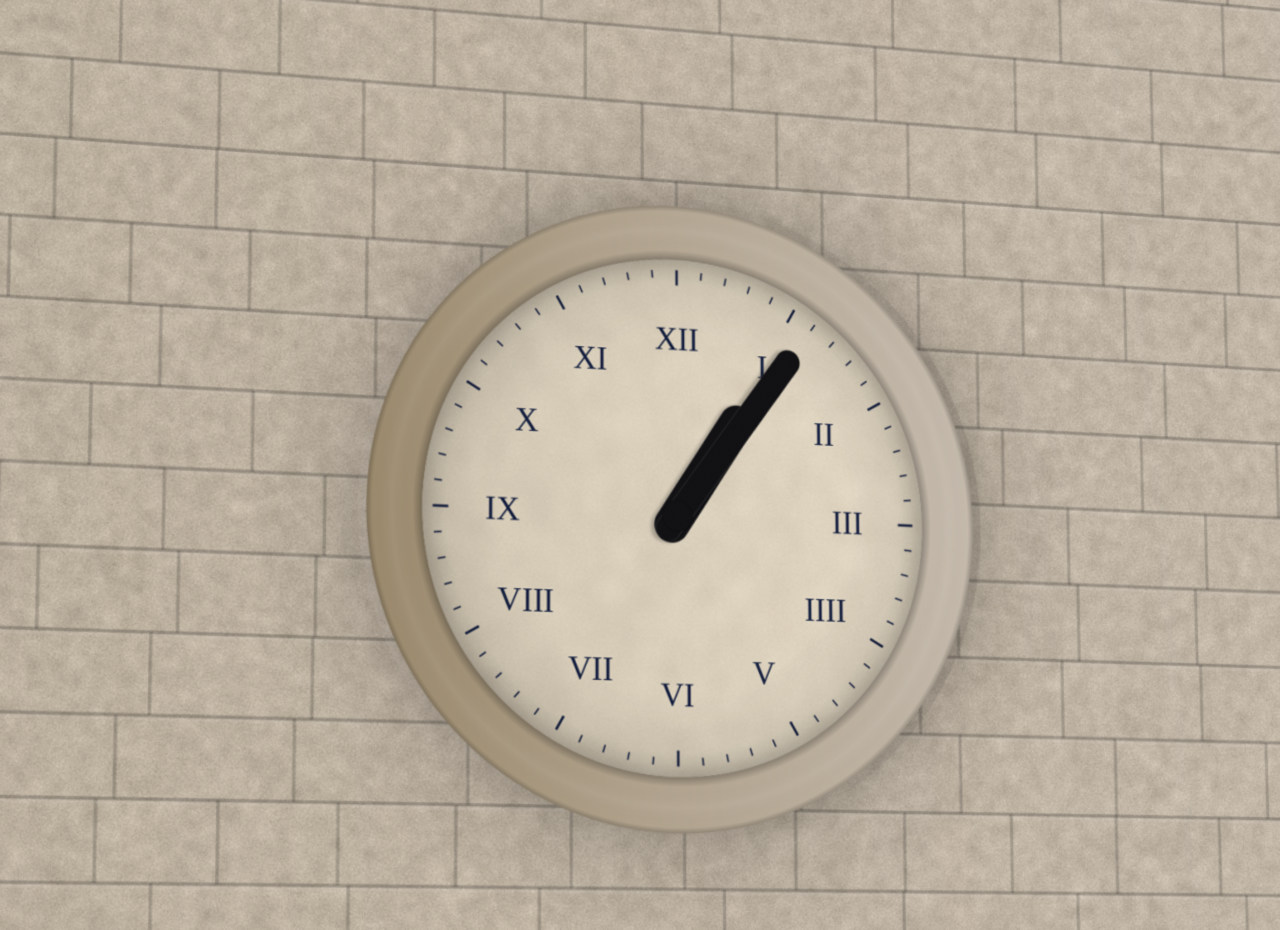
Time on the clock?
1:06
